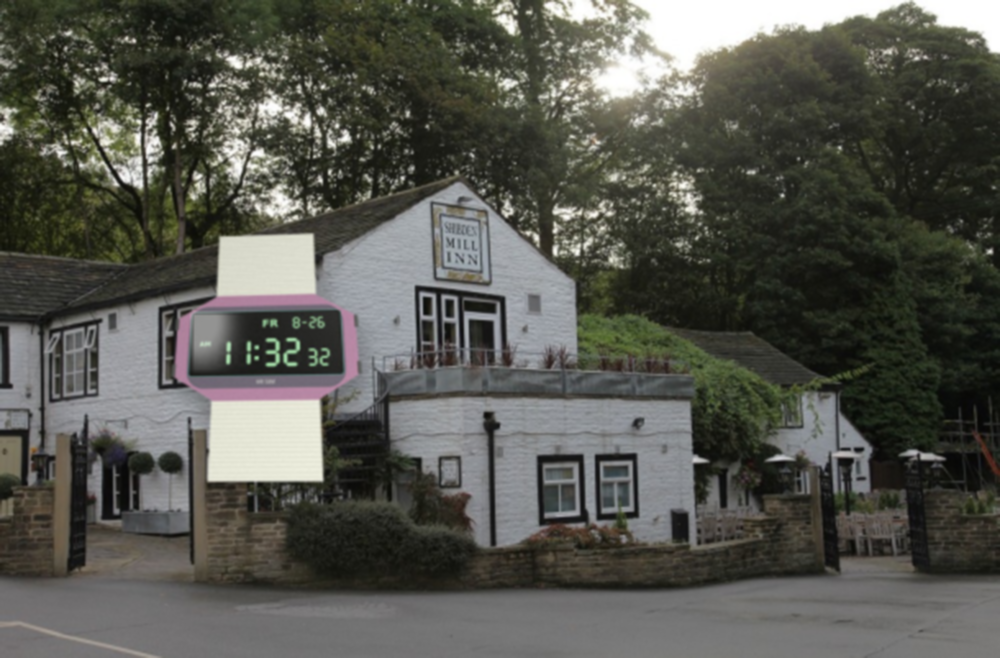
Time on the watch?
11:32:32
